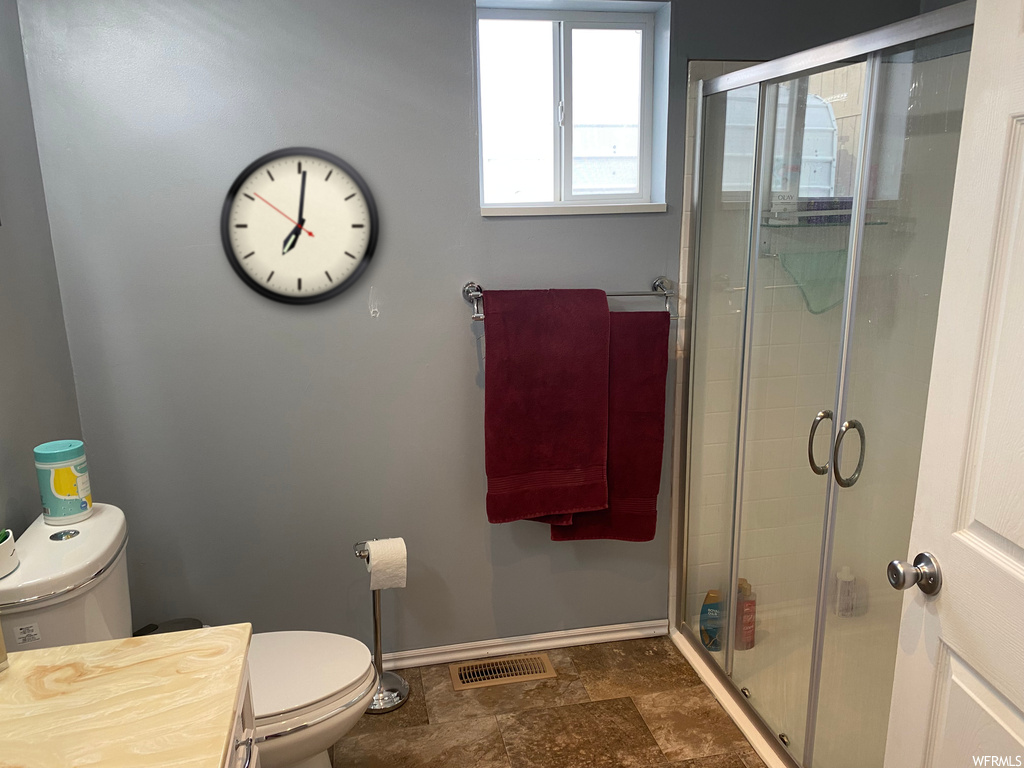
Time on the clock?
7:00:51
